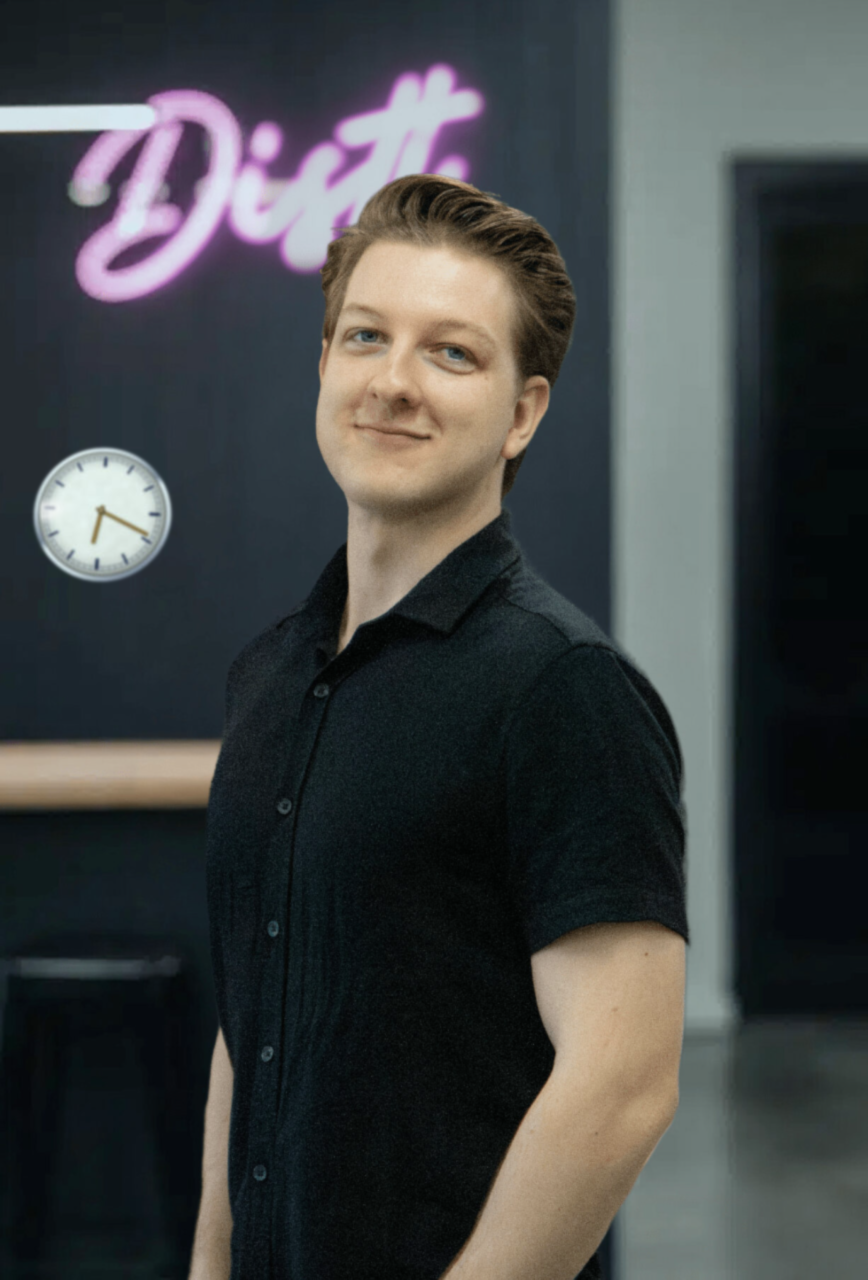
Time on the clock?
6:19
